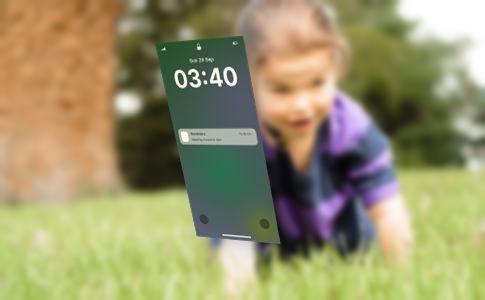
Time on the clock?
3:40
